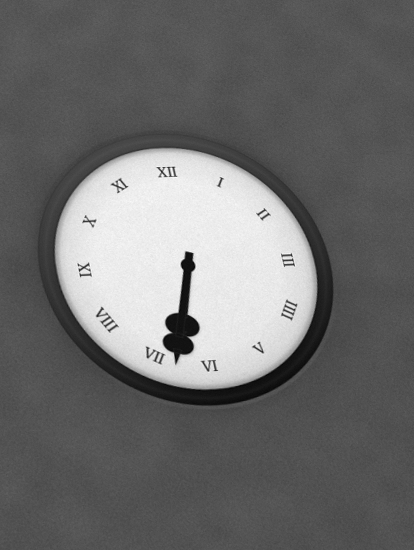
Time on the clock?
6:33
